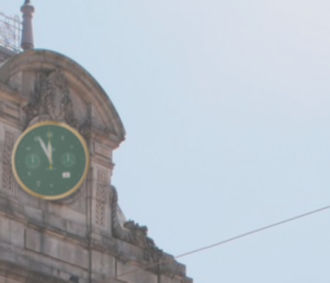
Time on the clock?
11:56
